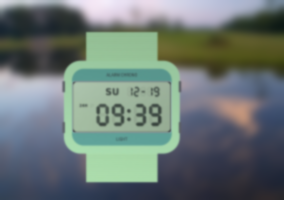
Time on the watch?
9:39
